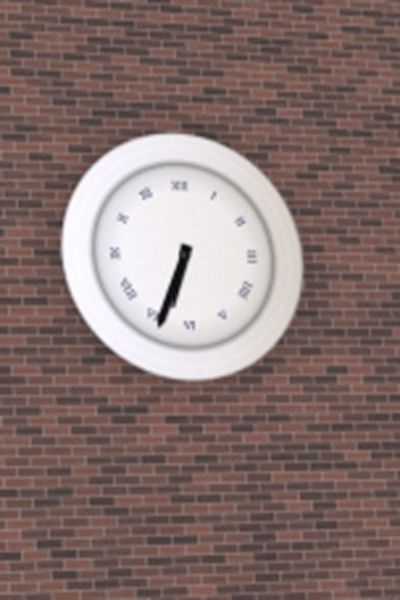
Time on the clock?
6:34
